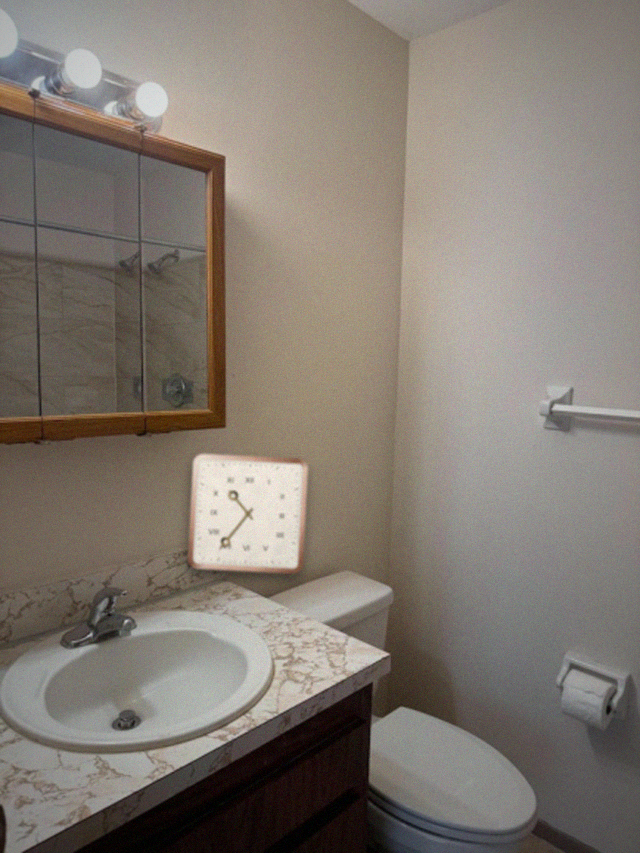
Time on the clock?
10:36
